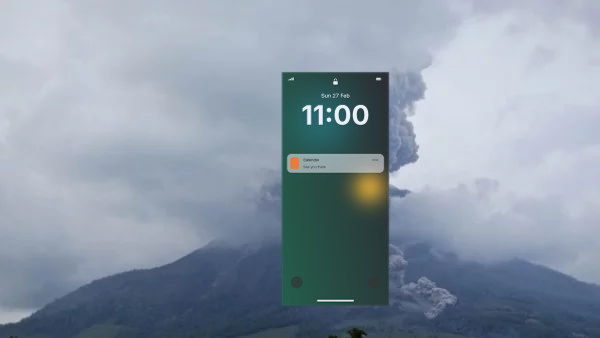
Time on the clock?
11:00
